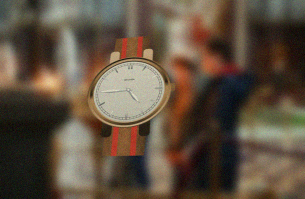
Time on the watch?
4:45
